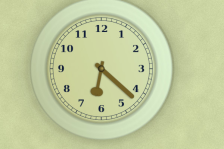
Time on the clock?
6:22
